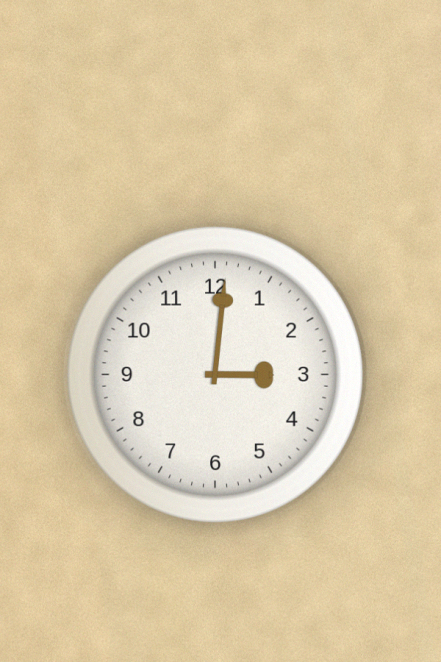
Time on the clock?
3:01
